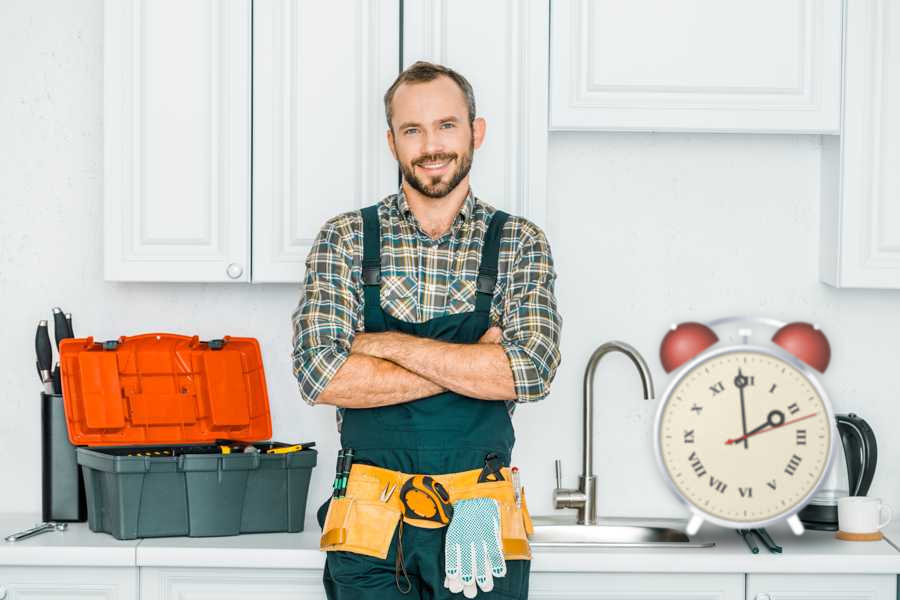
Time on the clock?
1:59:12
